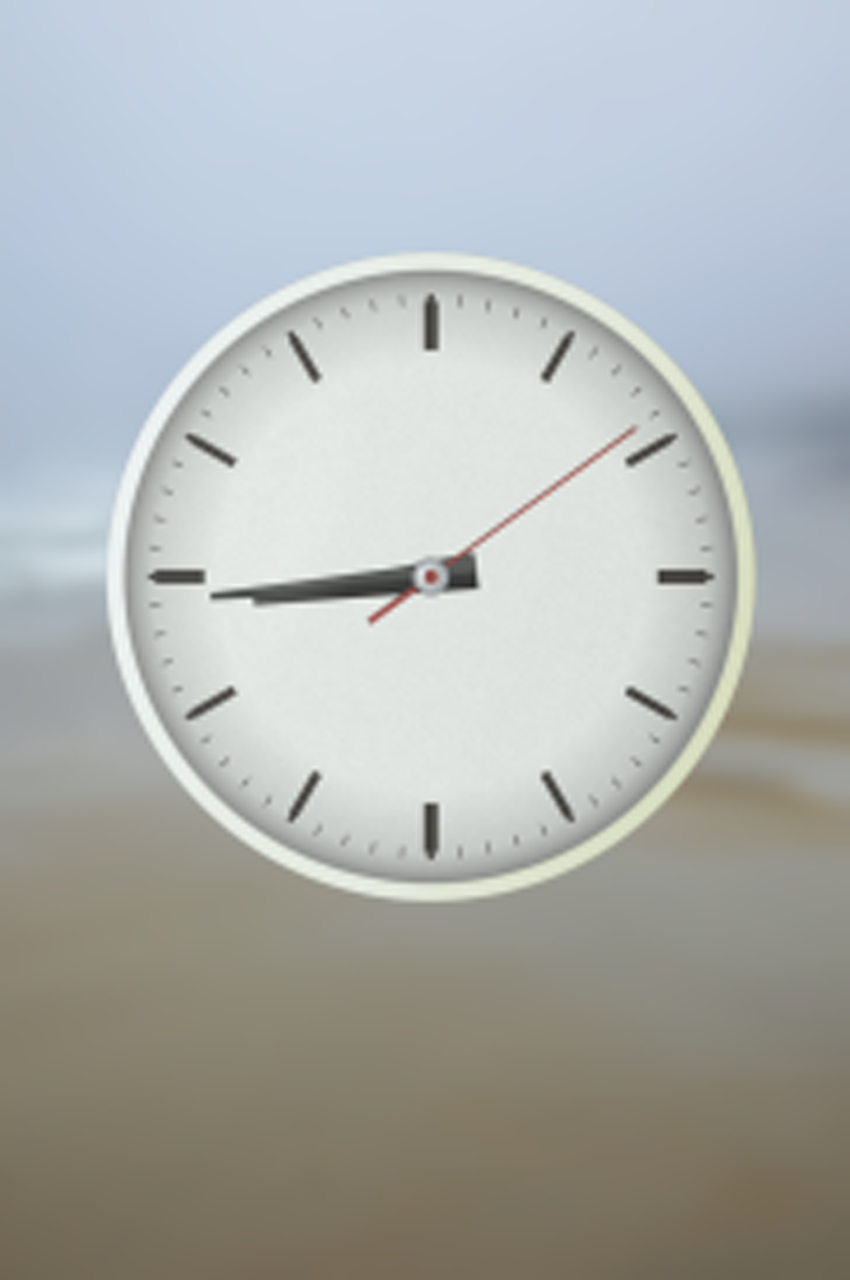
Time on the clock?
8:44:09
